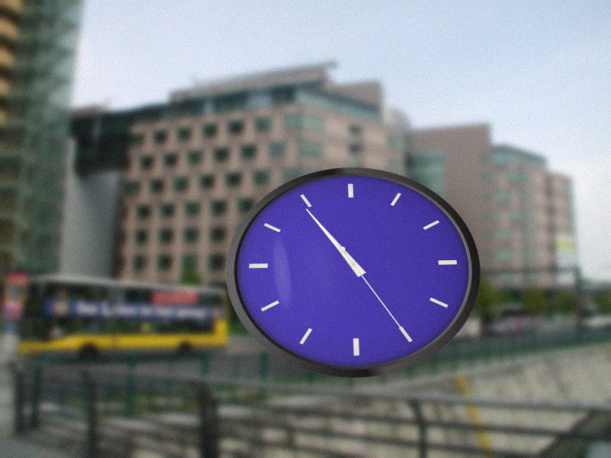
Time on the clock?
10:54:25
